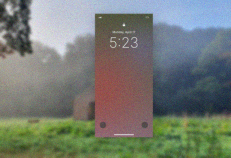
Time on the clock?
5:23
